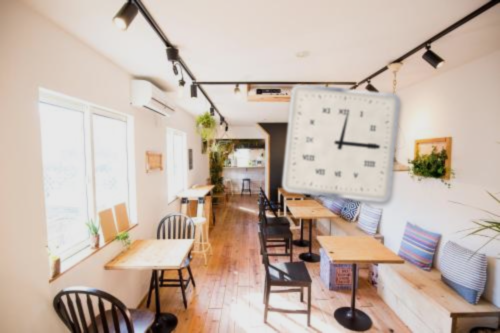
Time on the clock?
12:15
